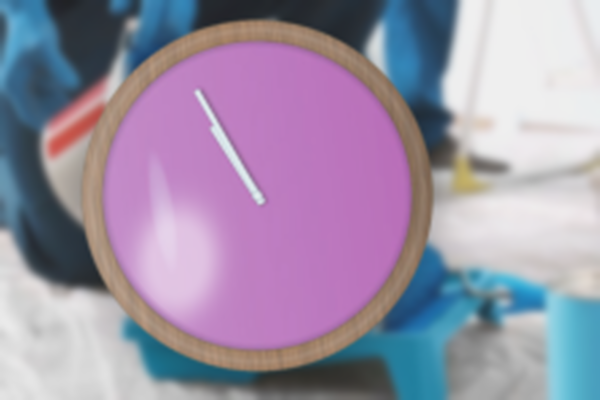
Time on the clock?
10:55
